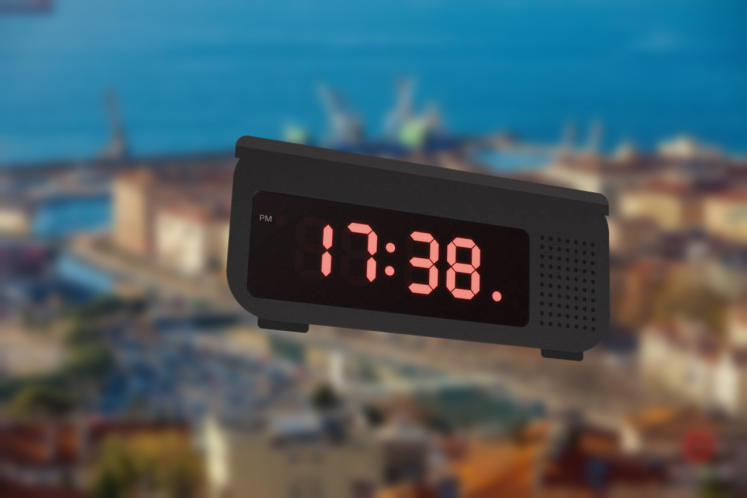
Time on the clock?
17:38
